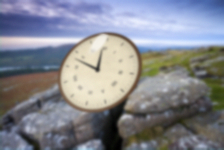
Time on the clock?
11:48
